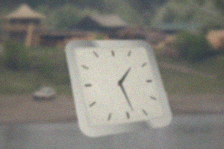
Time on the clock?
1:28
